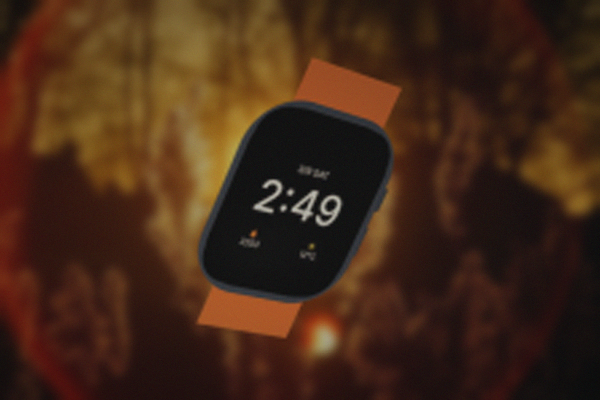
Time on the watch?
2:49
